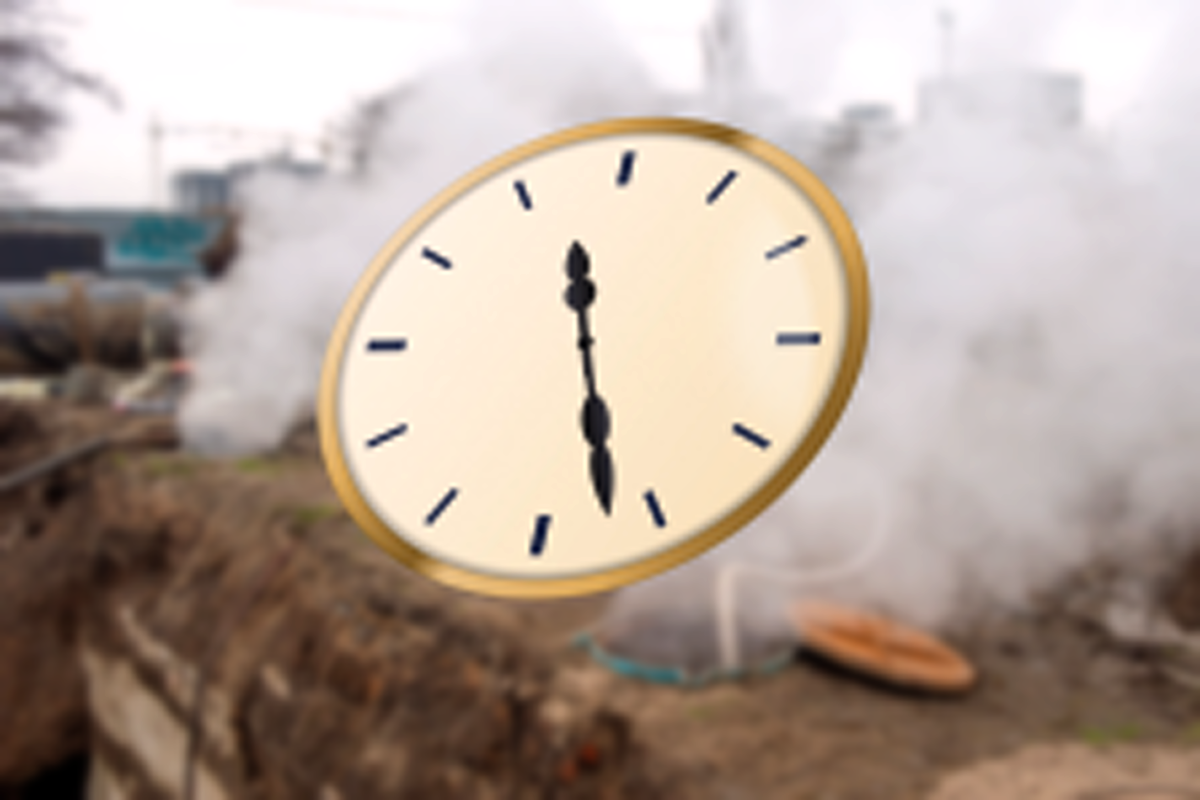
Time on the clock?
11:27
